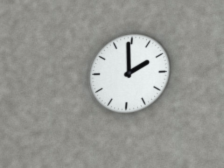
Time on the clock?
1:59
